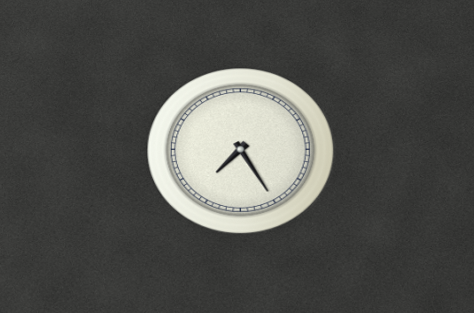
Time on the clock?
7:25
